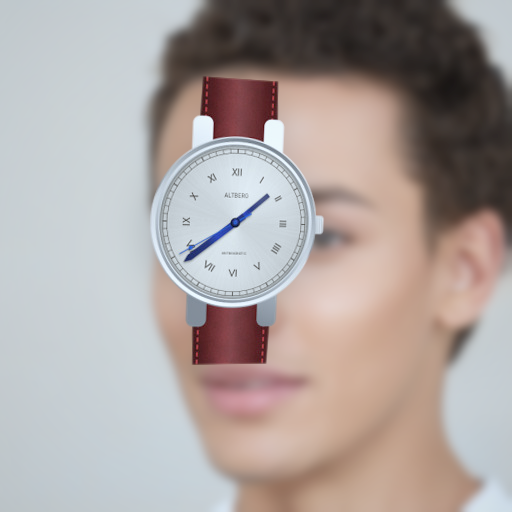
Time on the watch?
1:38:40
